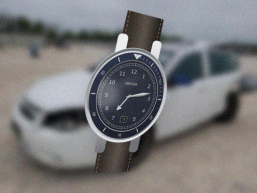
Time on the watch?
7:13
